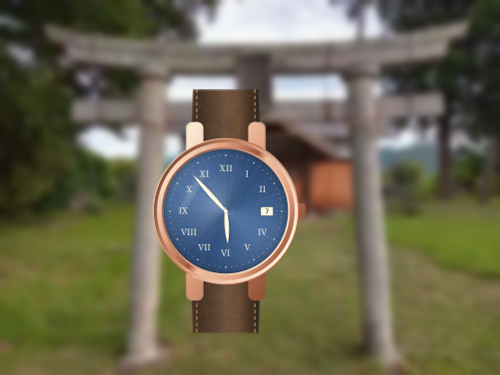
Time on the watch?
5:53
